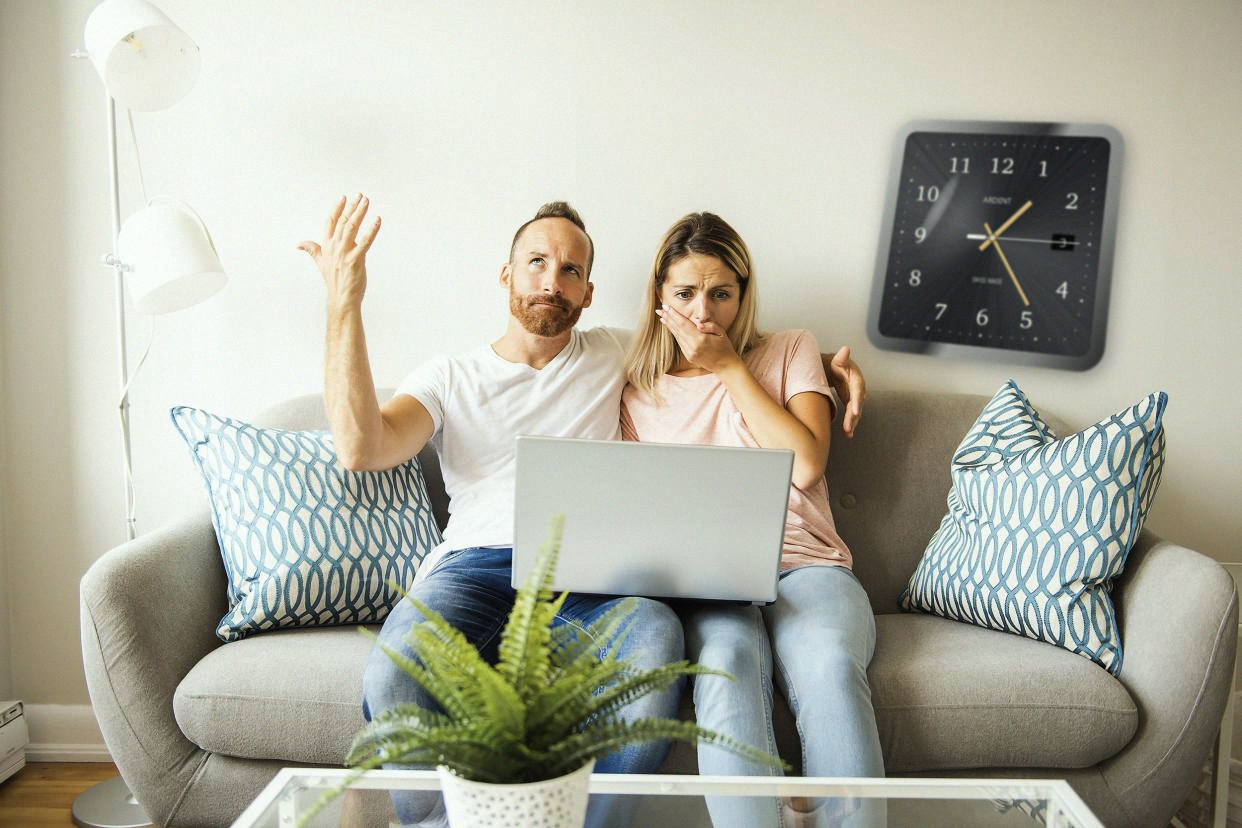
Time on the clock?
1:24:15
